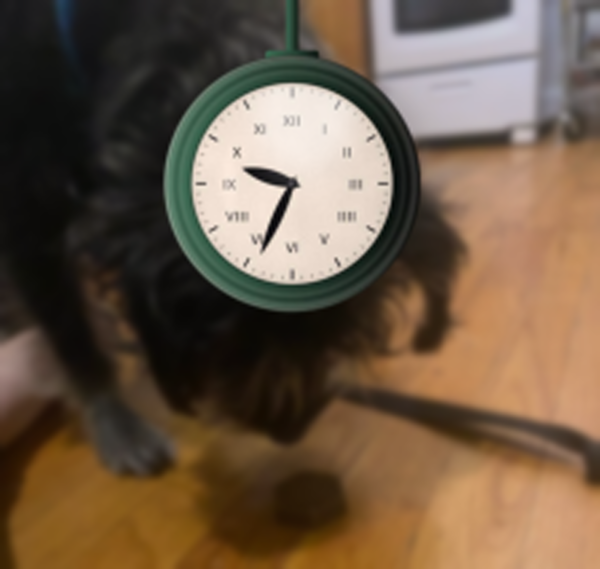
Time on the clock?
9:34
